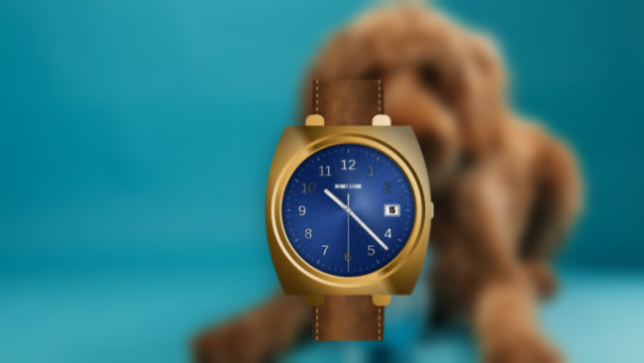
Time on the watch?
10:22:30
